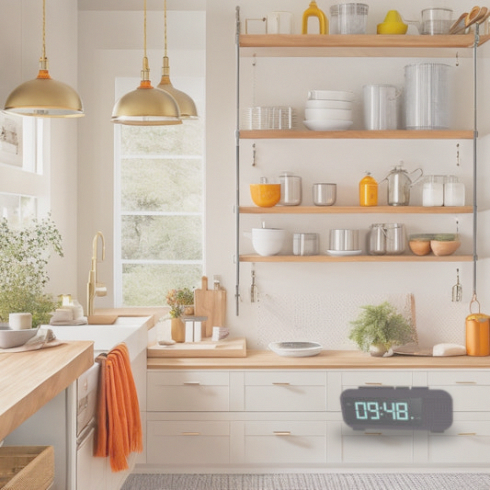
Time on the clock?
9:48
